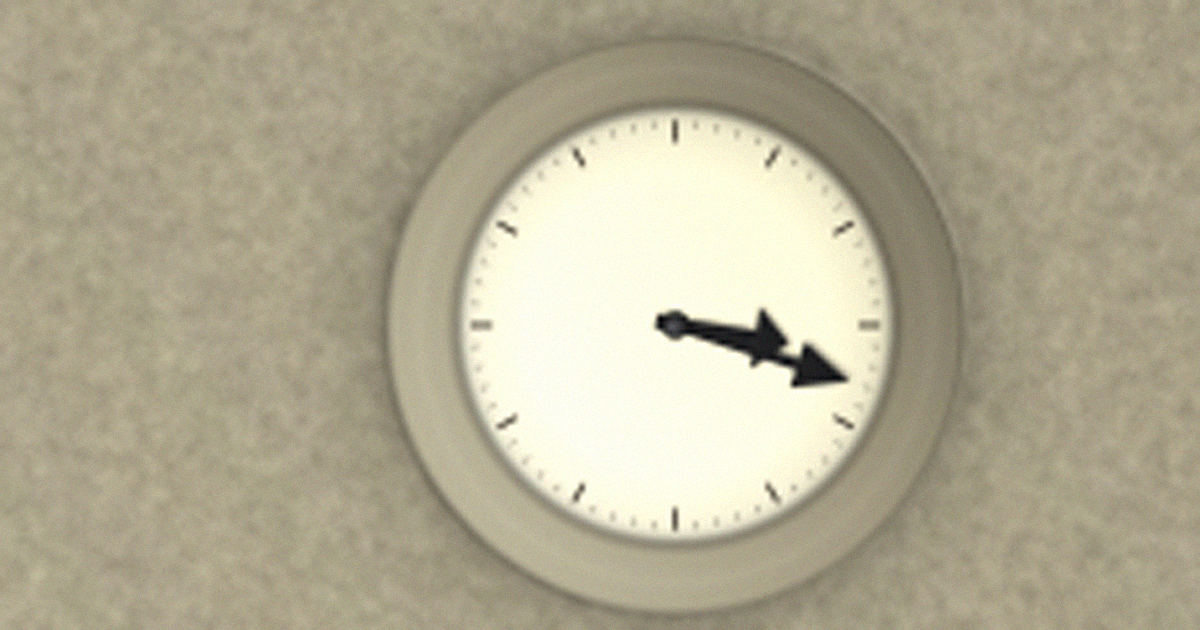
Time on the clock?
3:18
